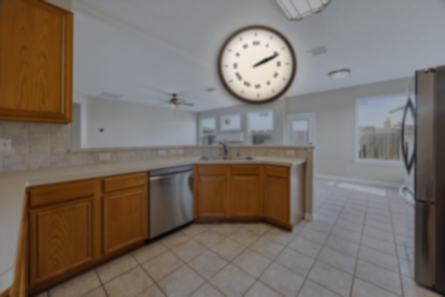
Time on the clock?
2:11
